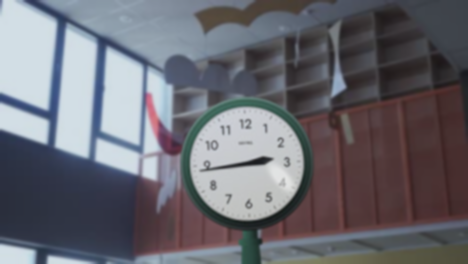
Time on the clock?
2:44
